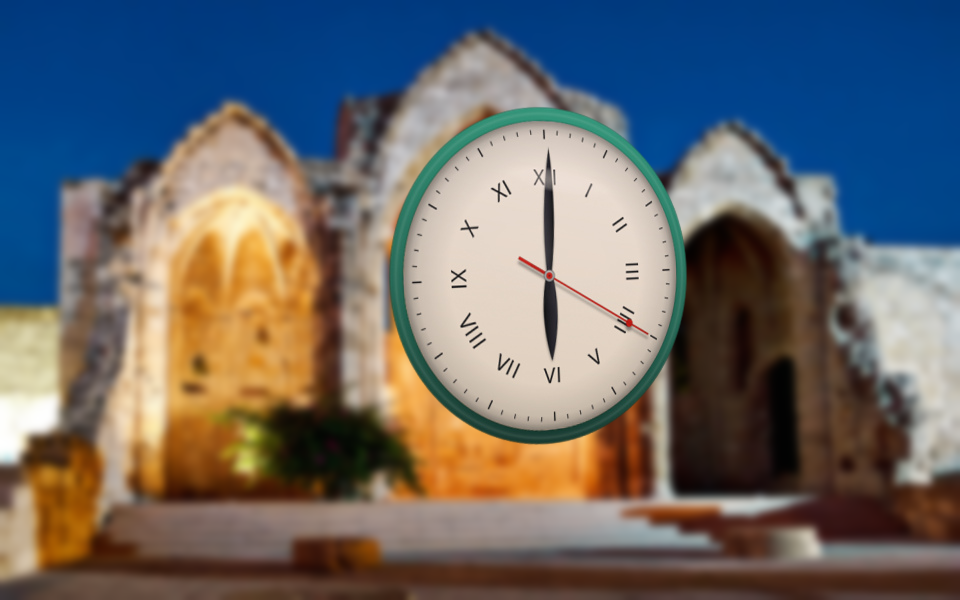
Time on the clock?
6:00:20
